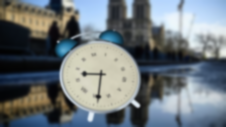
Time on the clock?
9:34
